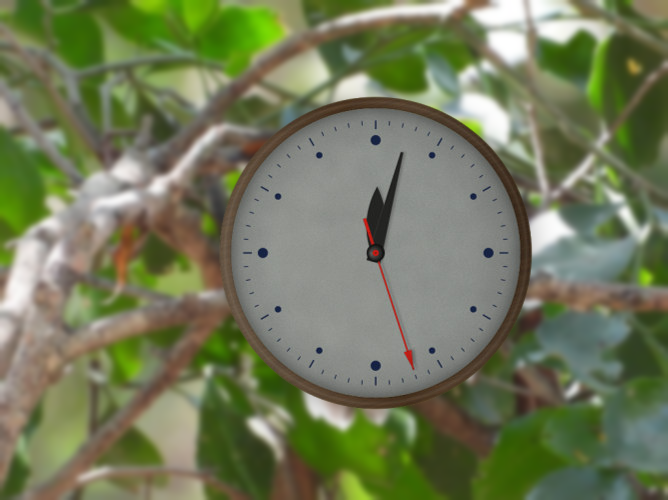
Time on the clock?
12:02:27
